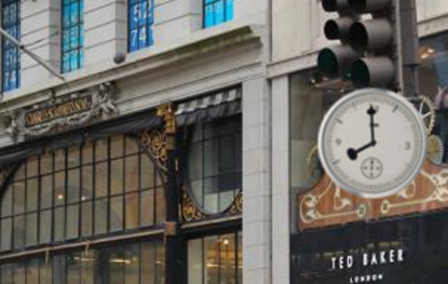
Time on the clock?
7:59
